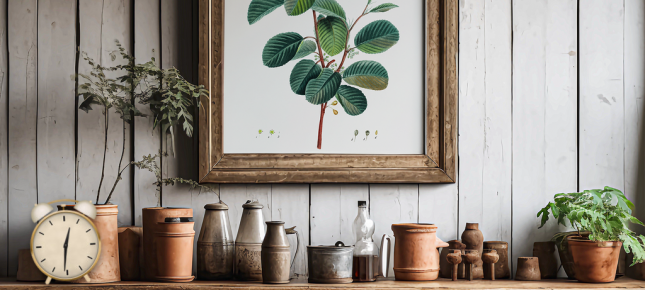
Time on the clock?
12:31
